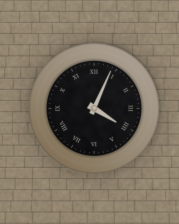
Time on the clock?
4:04
